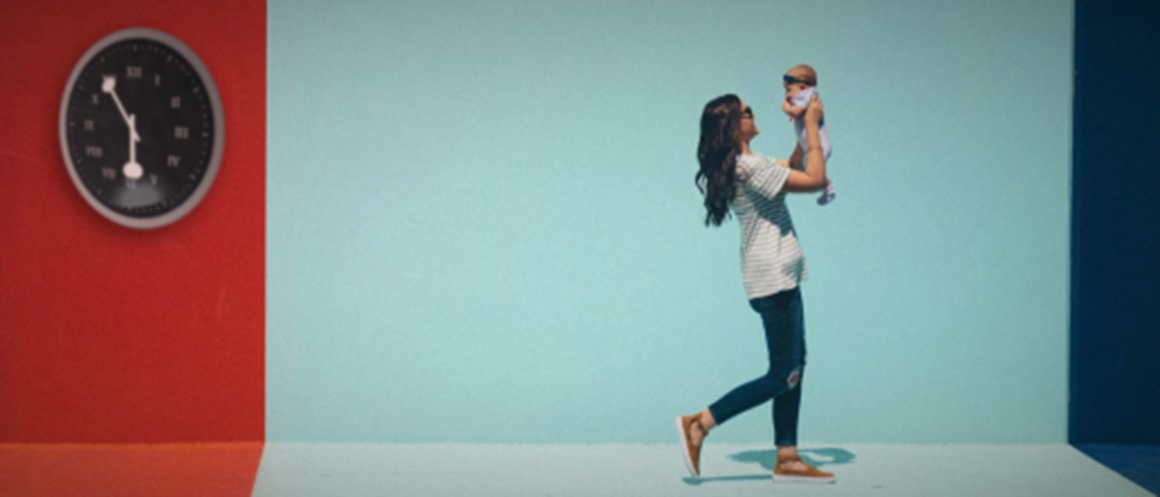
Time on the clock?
5:54
